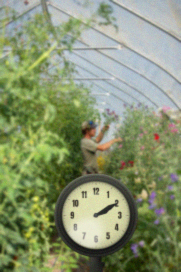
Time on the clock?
2:10
